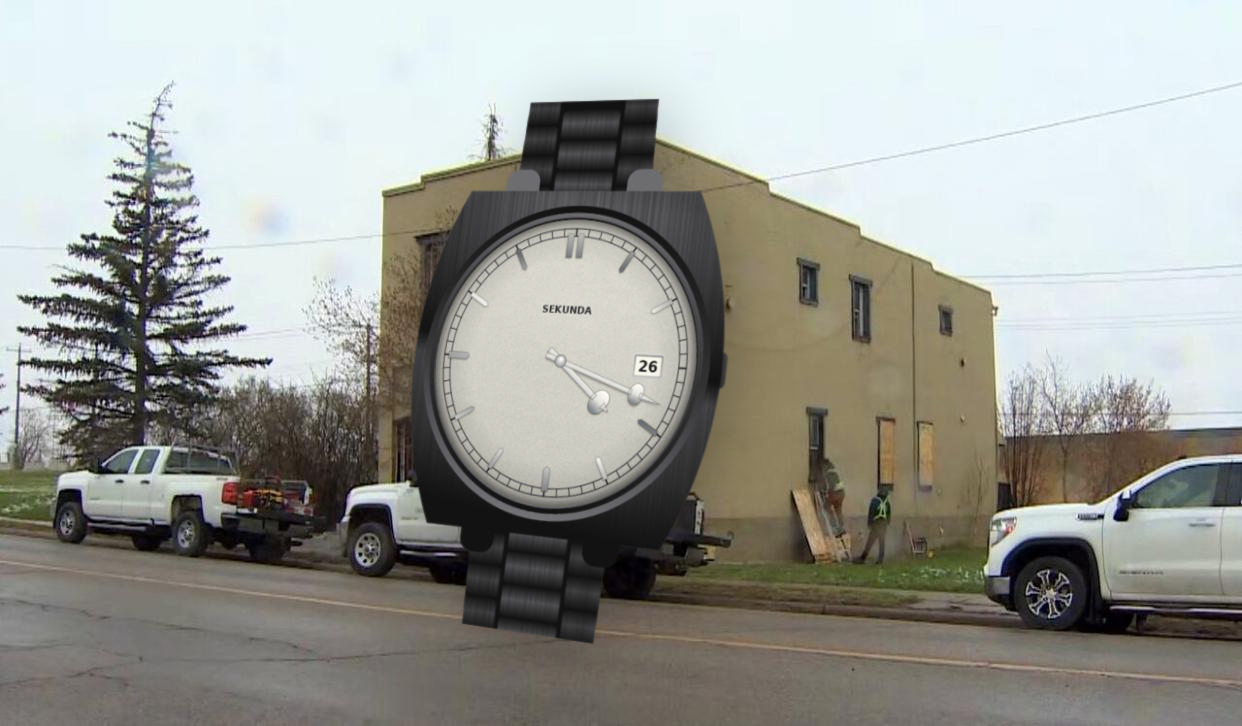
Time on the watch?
4:18
